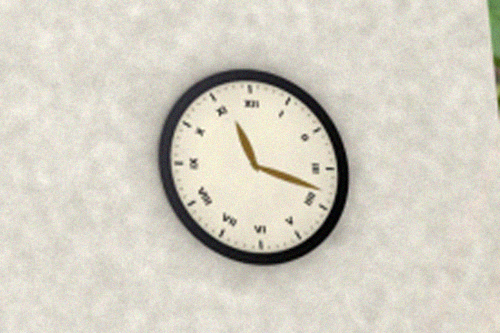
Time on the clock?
11:18
